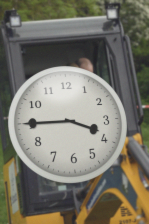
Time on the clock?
3:45
